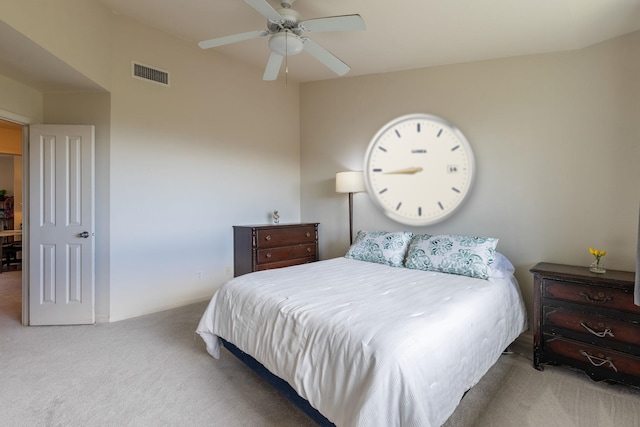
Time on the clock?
8:44
